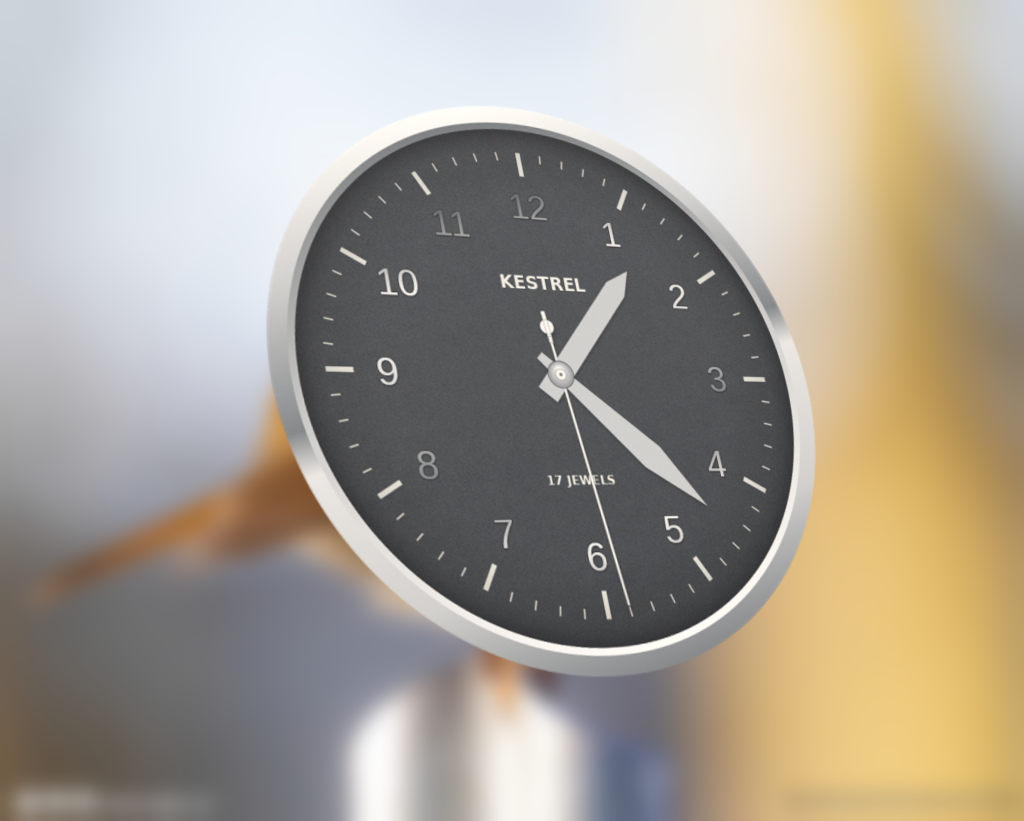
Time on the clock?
1:22:29
